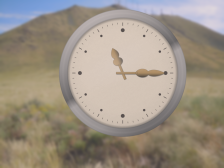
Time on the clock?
11:15
